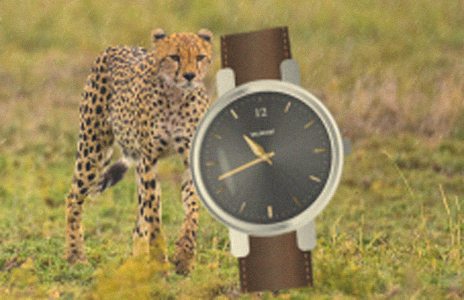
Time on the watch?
10:42
